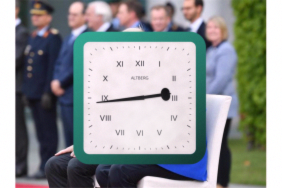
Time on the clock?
2:44
